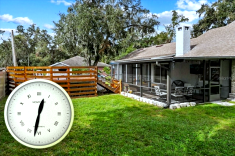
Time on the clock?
12:32
